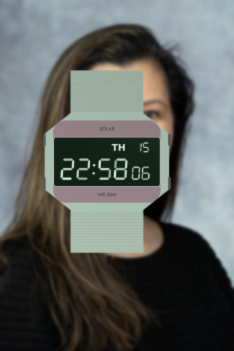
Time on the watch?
22:58:06
